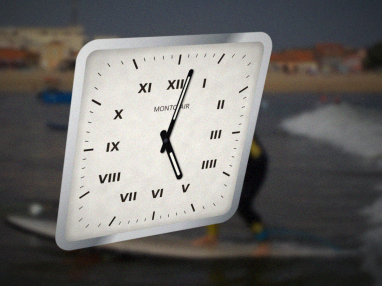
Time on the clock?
5:02
